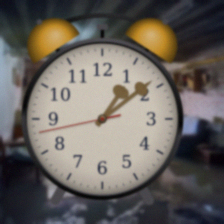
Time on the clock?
1:08:43
